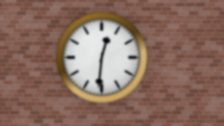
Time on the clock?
12:31
